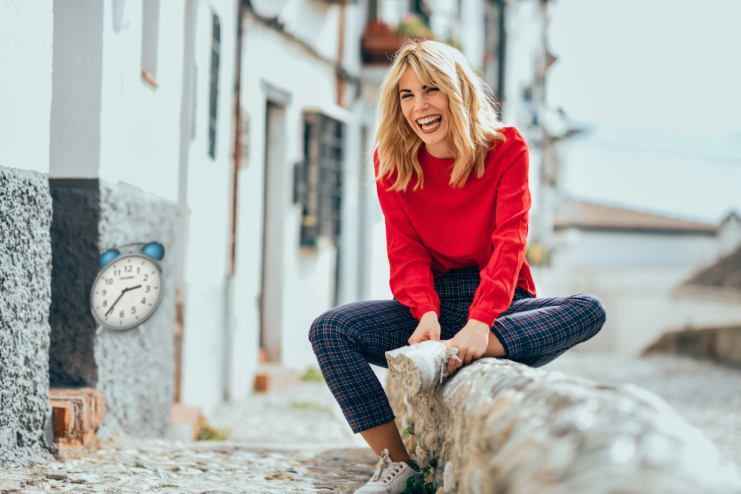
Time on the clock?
2:36
